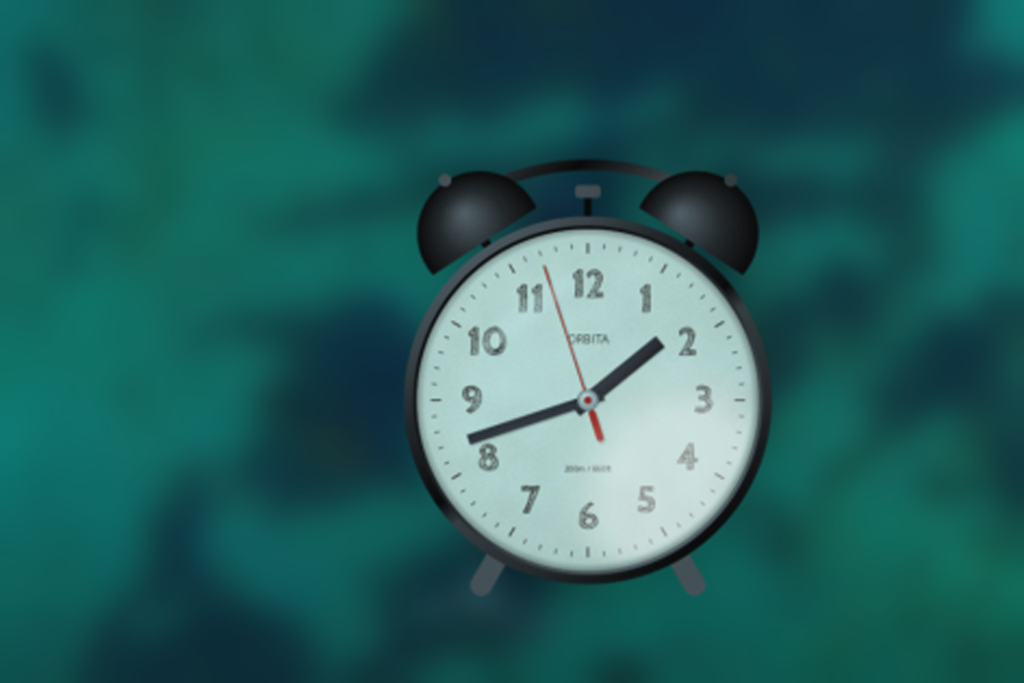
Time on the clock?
1:41:57
